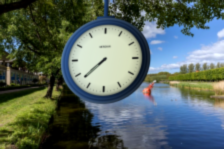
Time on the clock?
7:38
